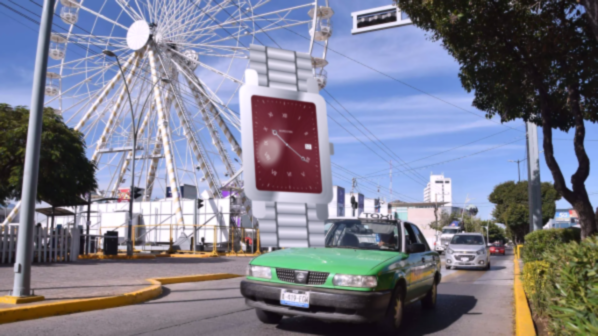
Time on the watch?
10:21
